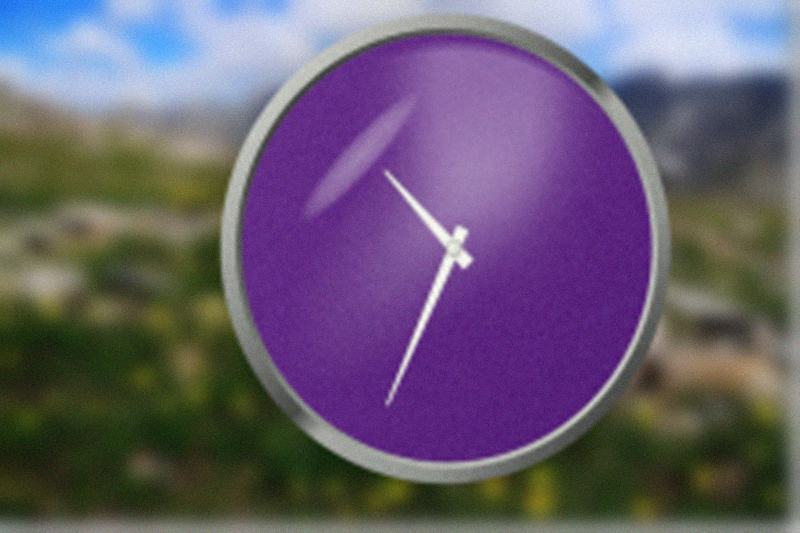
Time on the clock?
10:34
